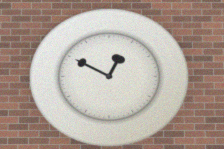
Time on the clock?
12:50
